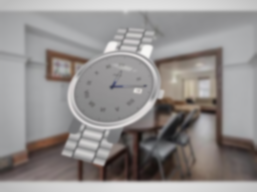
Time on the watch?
12:13
